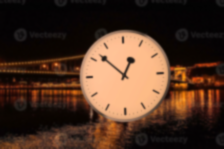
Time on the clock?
12:52
